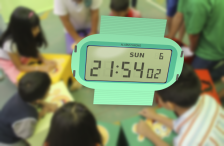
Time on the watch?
21:54:02
